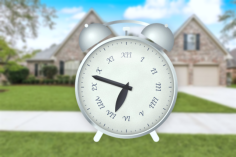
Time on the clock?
6:48
